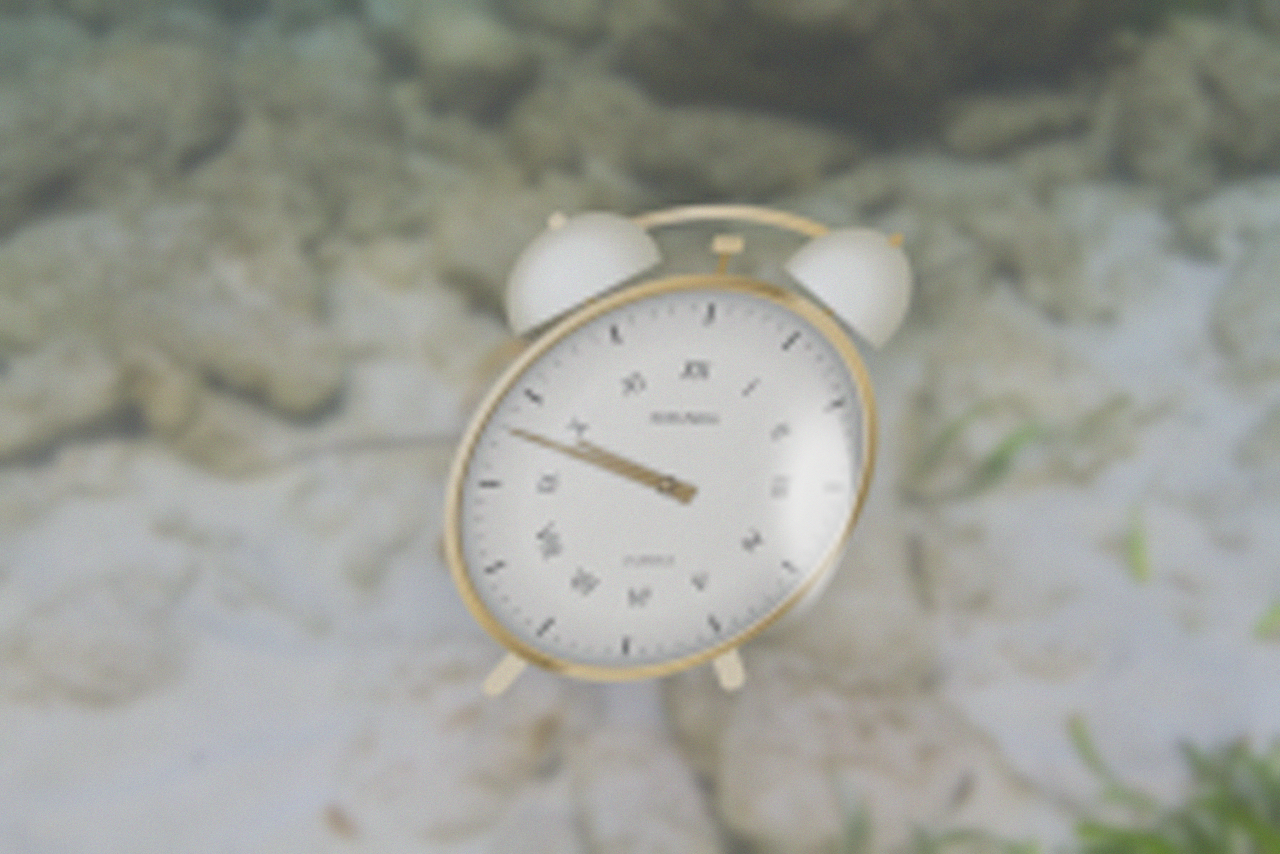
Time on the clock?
9:48
